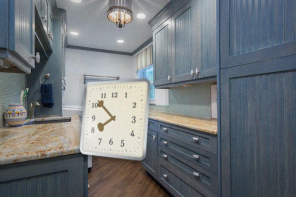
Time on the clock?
7:52
